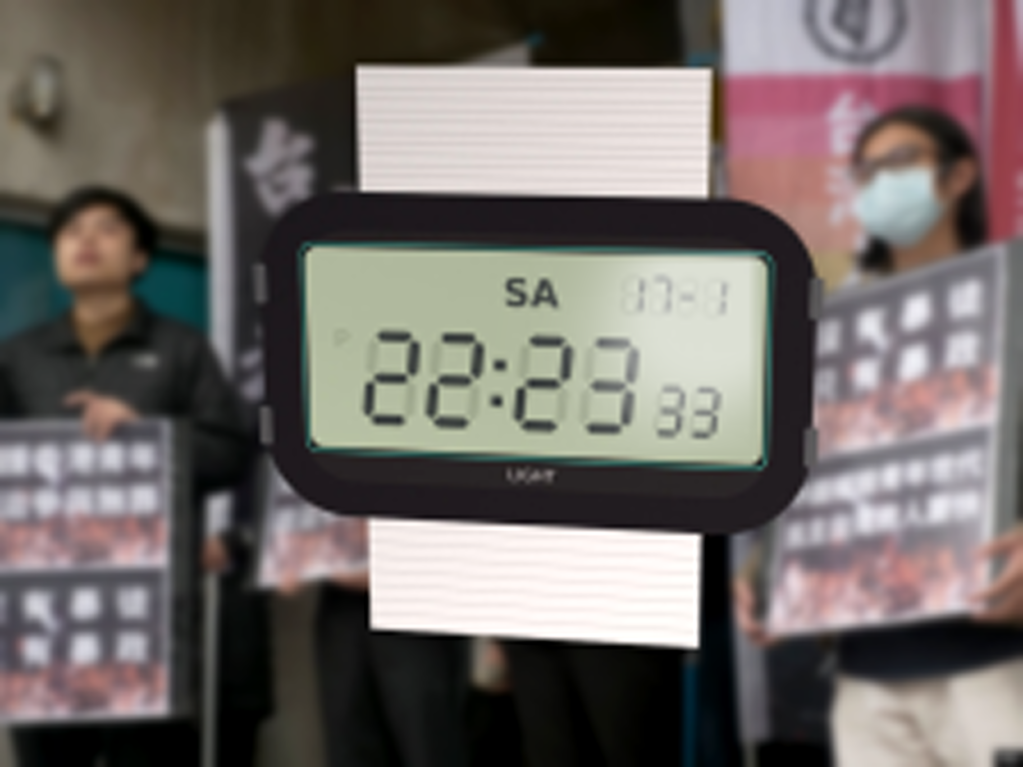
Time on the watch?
22:23:33
